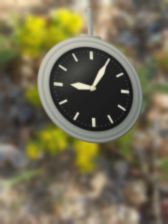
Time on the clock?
9:05
